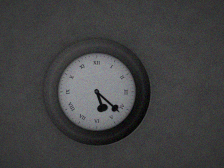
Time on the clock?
5:22
